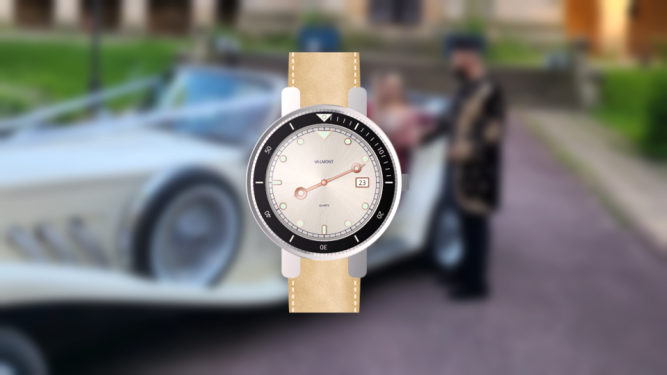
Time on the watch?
8:11
